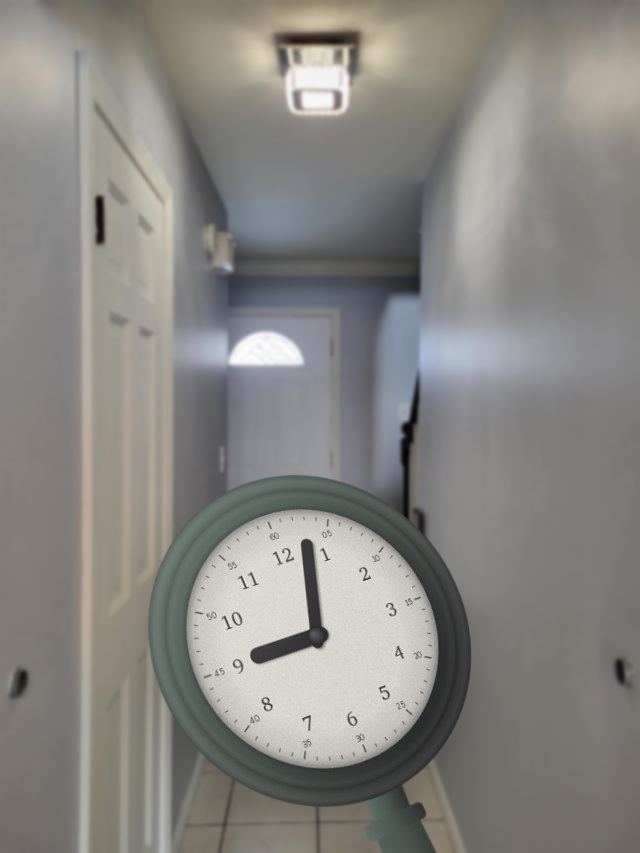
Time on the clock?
9:03
